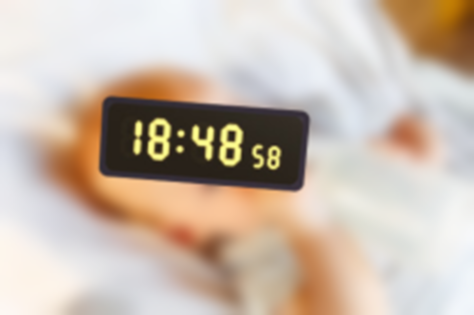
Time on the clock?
18:48:58
